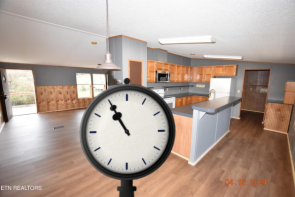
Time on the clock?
10:55
